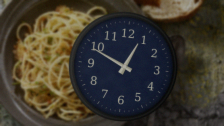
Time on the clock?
12:49
